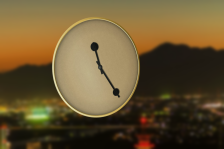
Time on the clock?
11:24
